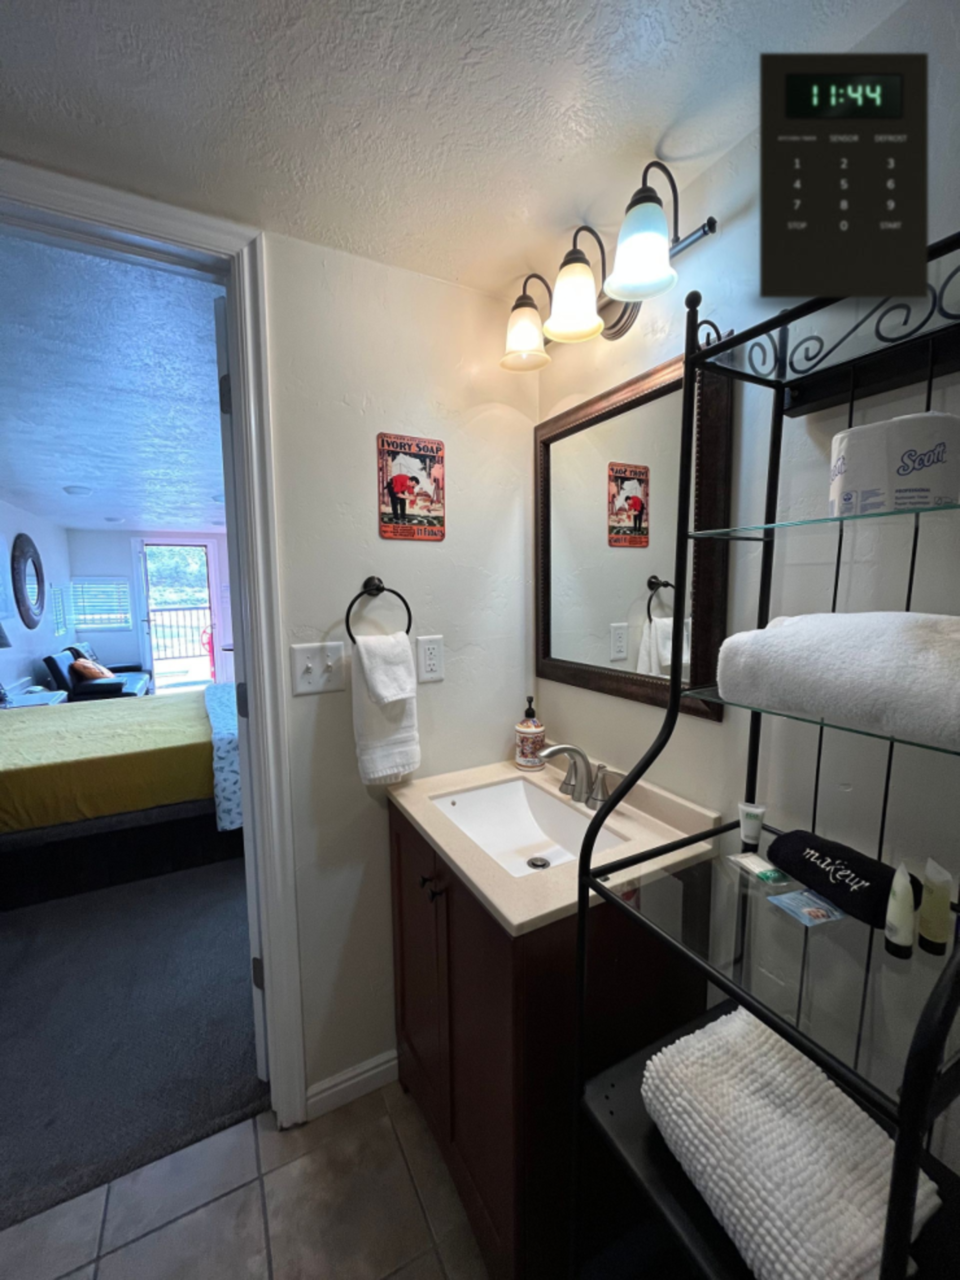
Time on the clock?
11:44
